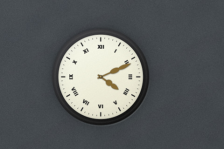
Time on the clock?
4:11
